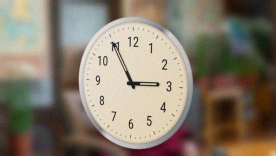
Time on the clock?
2:55
